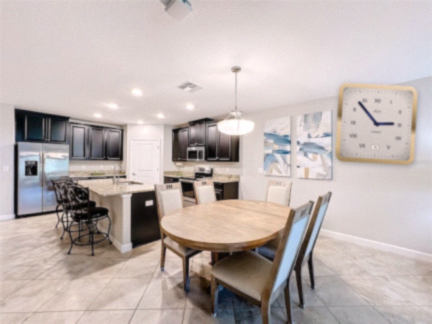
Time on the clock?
2:53
